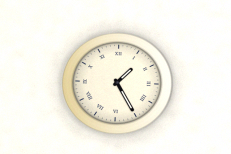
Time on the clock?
1:25
